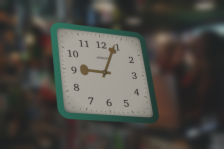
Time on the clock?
9:04
